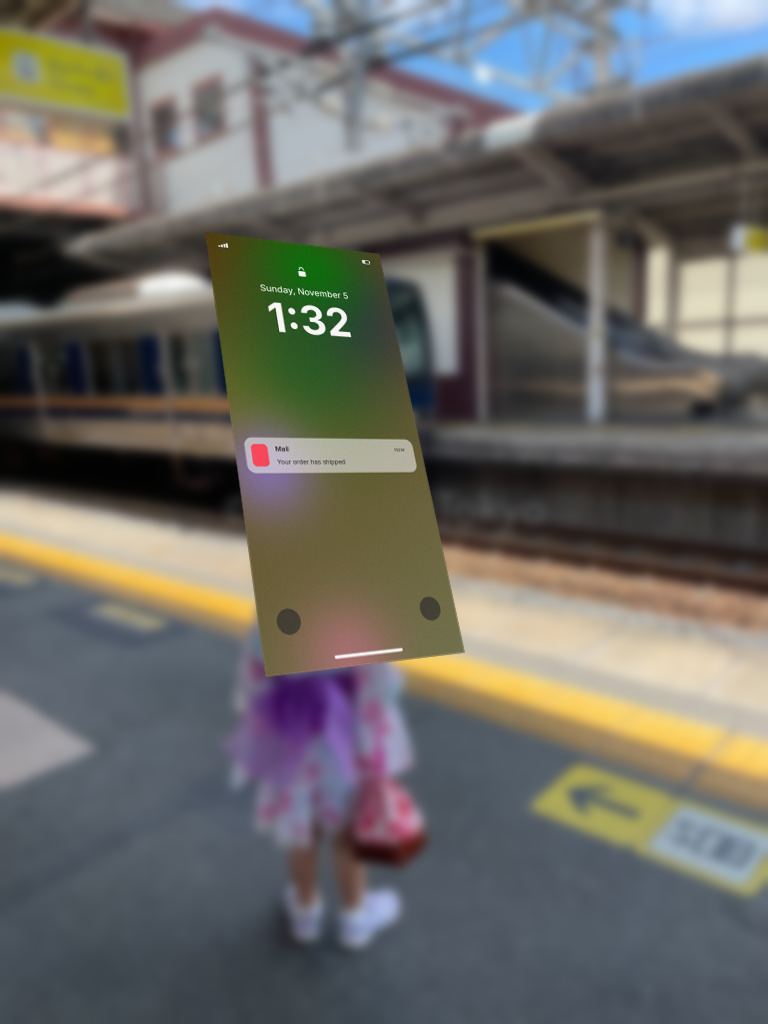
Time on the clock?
1:32
